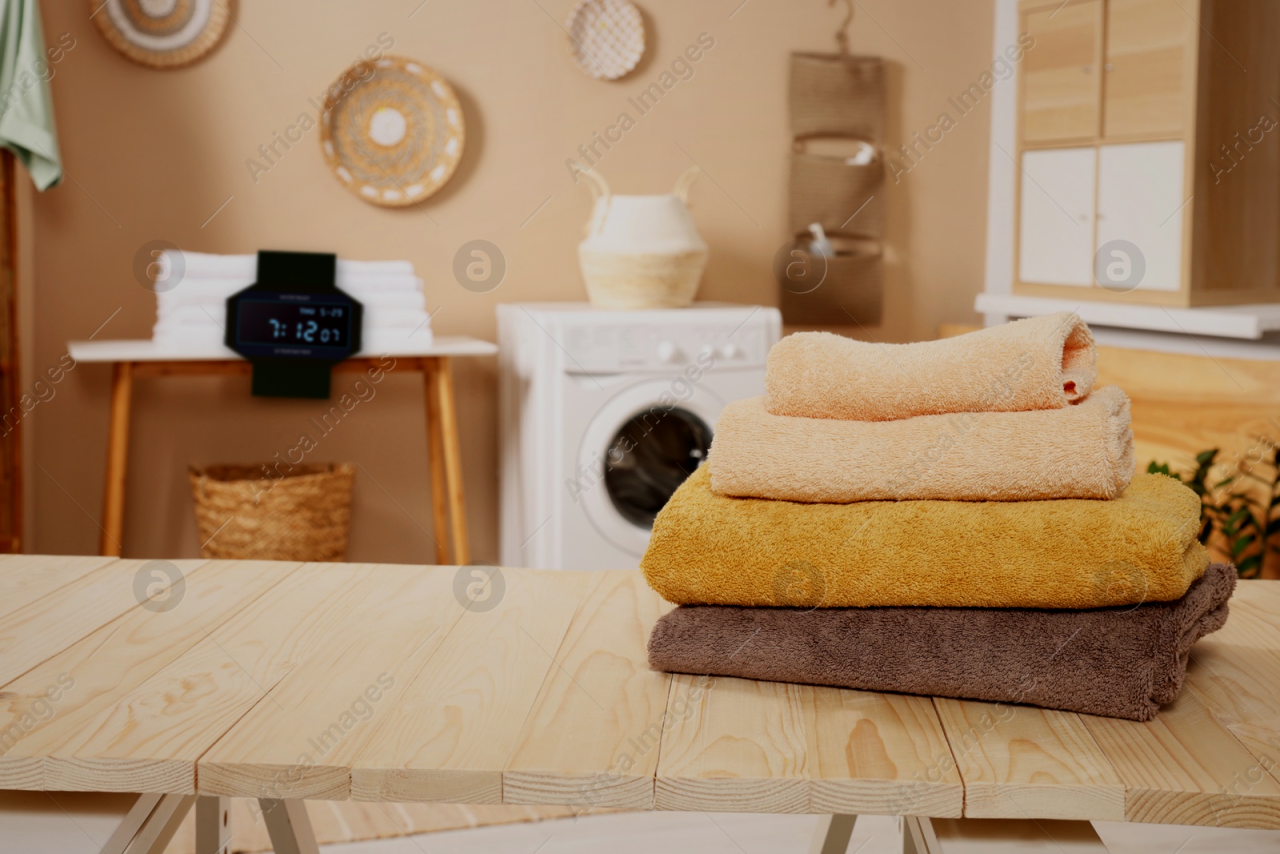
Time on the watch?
7:12
